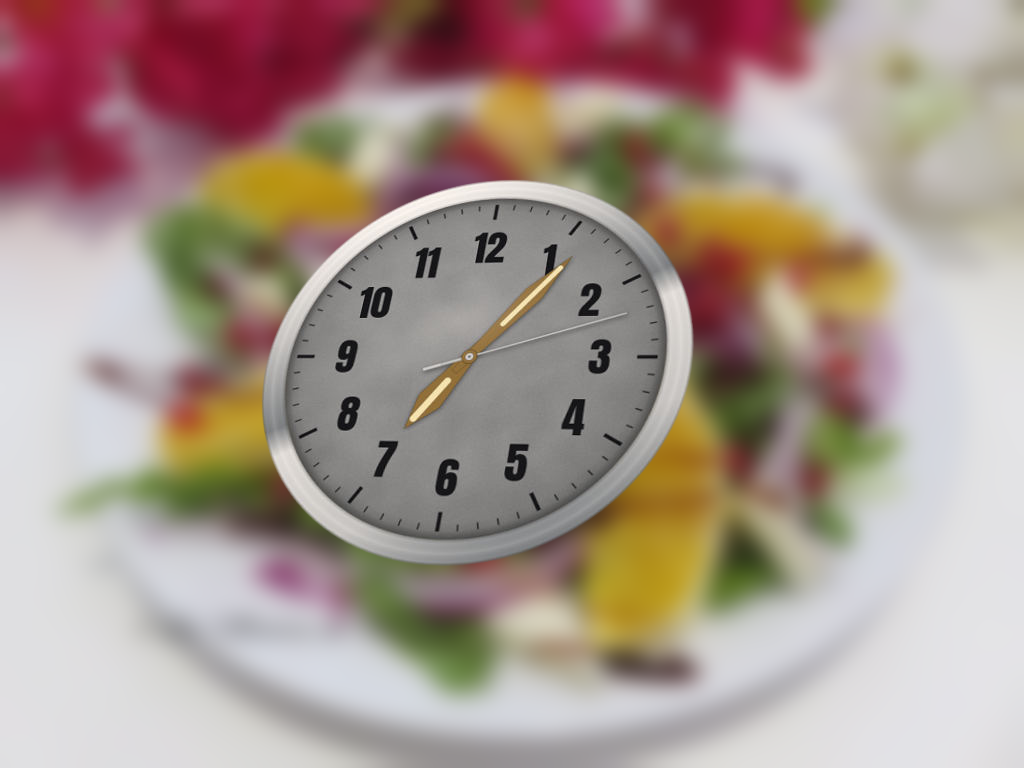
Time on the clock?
7:06:12
